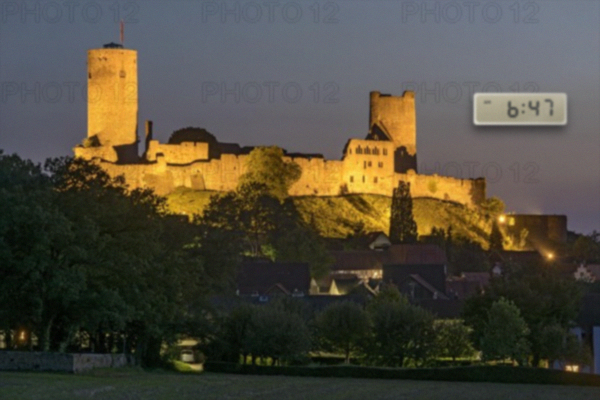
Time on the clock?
6:47
